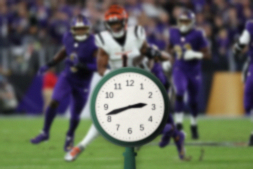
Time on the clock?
2:42
